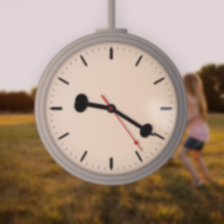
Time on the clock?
9:20:24
